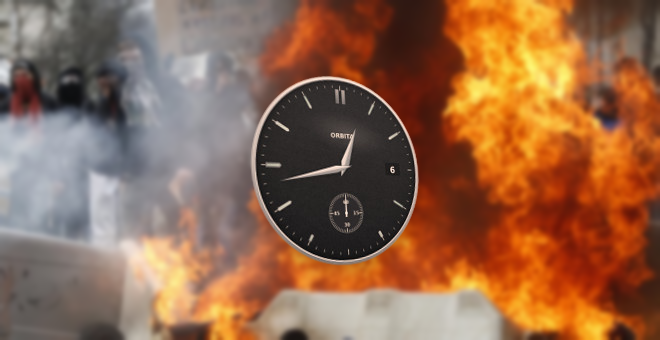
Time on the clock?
12:43
